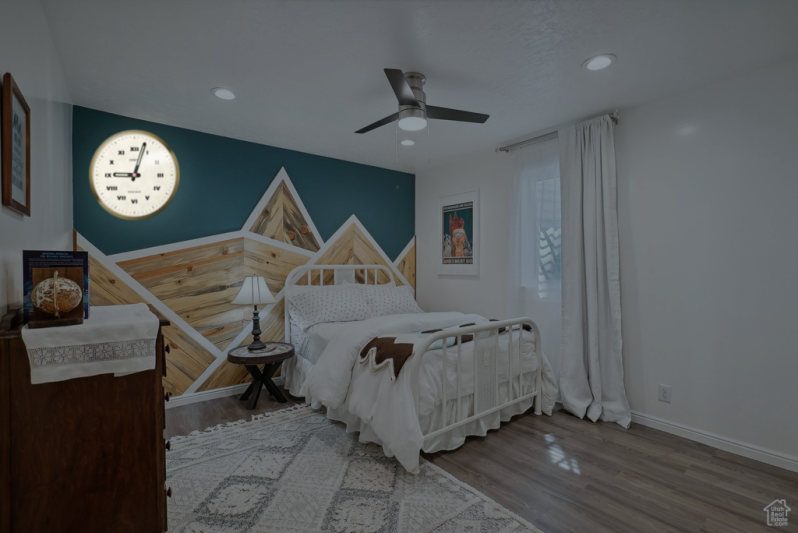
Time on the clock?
9:03
